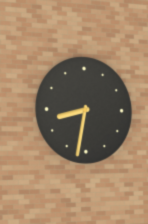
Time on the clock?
8:32
